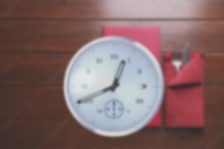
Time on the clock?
12:41
